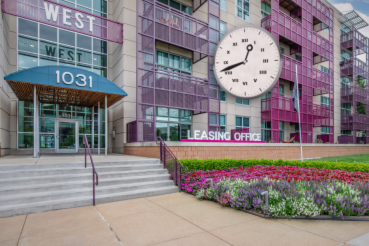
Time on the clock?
12:42
